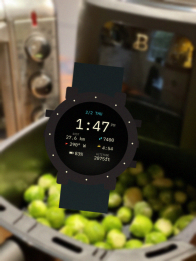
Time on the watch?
1:47
